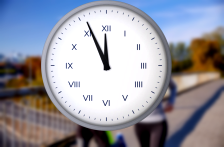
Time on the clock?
11:56
